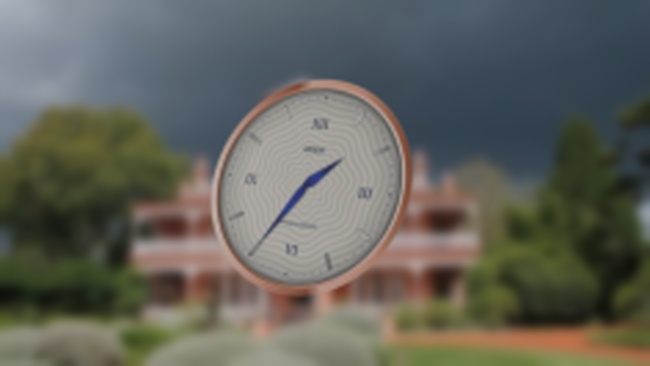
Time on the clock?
1:35
